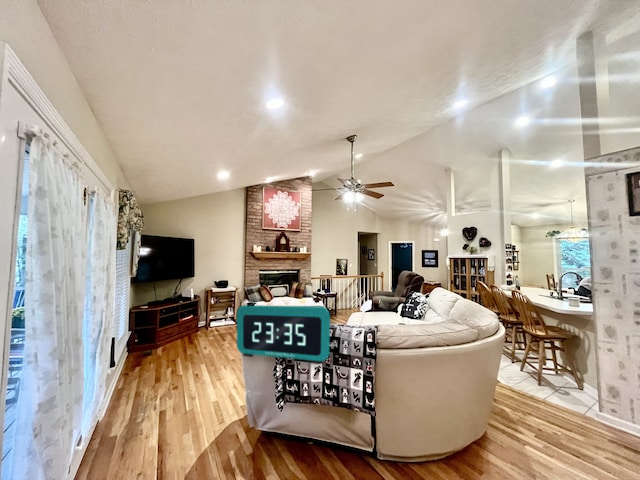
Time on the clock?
23:35
